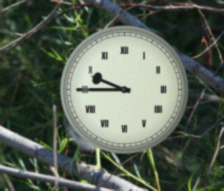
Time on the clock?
9:45
